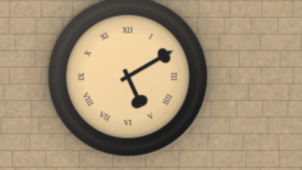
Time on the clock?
5:10
